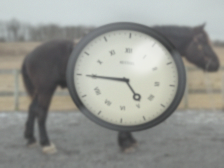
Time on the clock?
4:45
